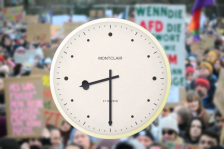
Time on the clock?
8:30
